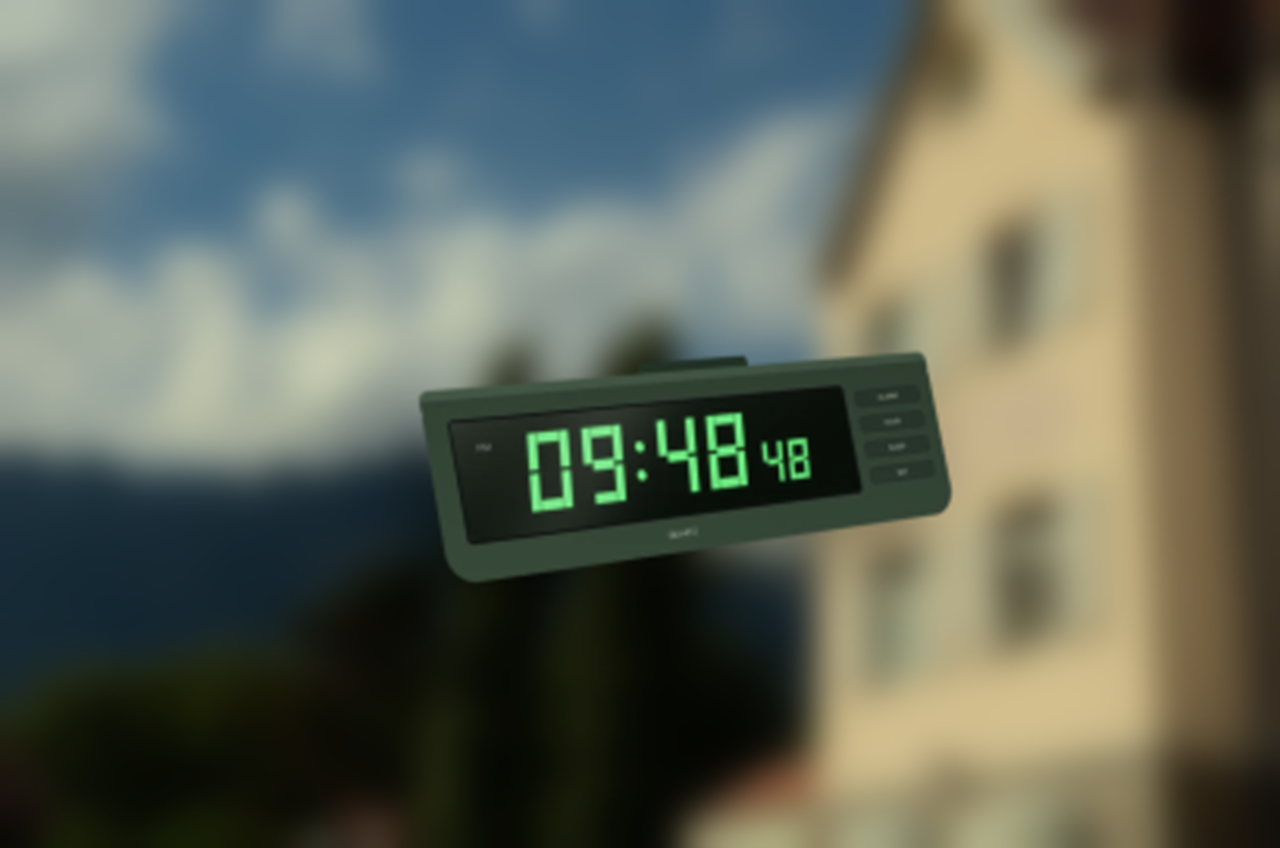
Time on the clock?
9:48:48
